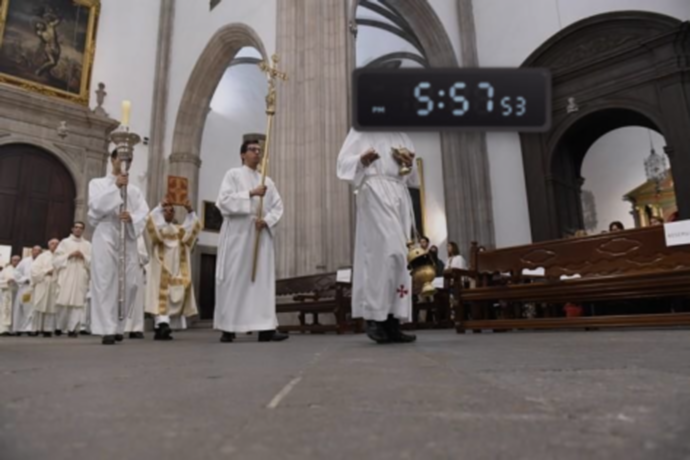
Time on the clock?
5:57:53
